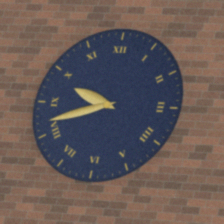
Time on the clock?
9:42
